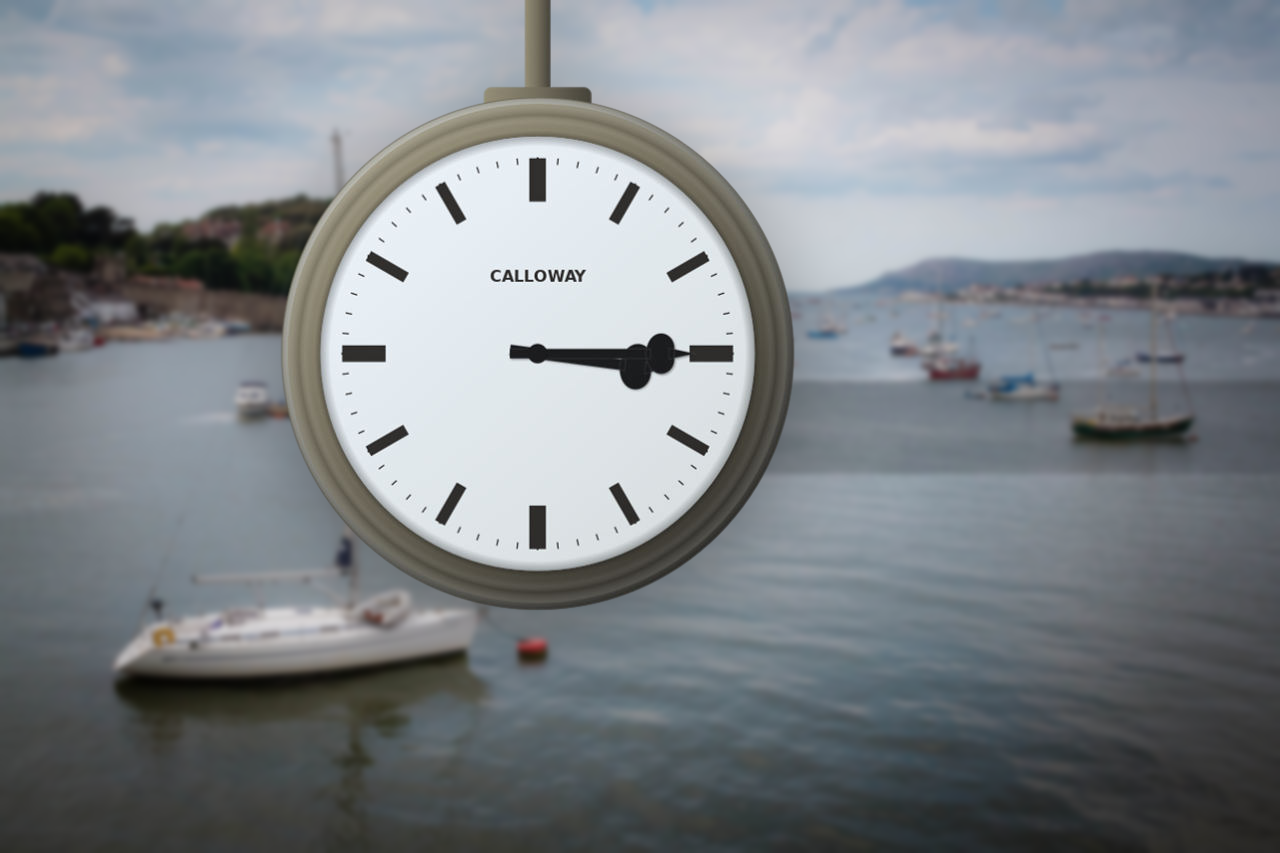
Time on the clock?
3:15
